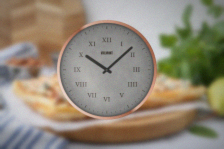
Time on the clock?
10:08
